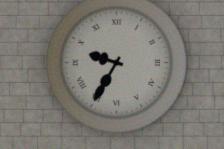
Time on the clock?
9:35
